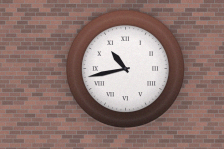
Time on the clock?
10:43
